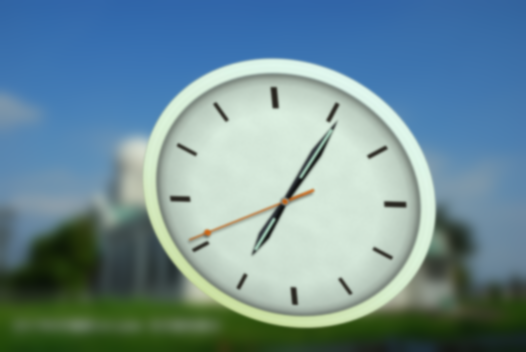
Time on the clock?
7:05:41
